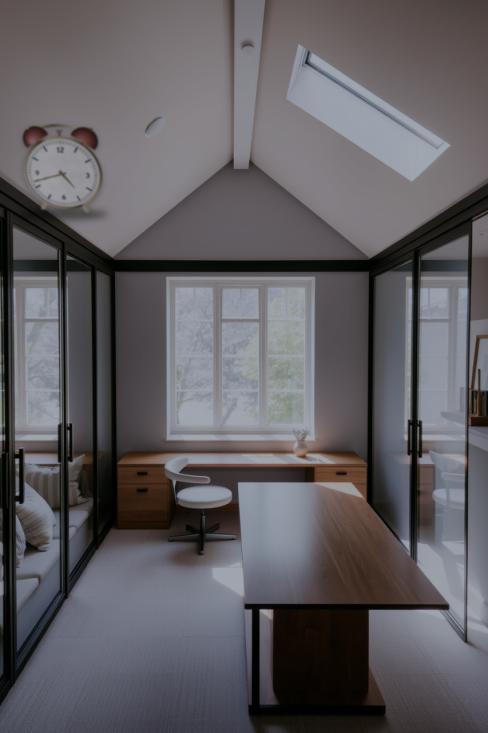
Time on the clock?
4:42
